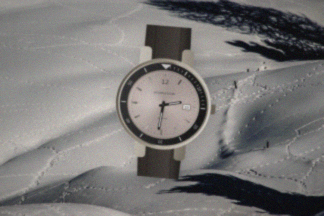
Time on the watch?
2:31
